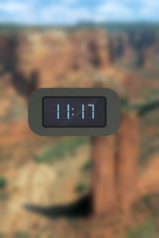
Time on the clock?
11:17
